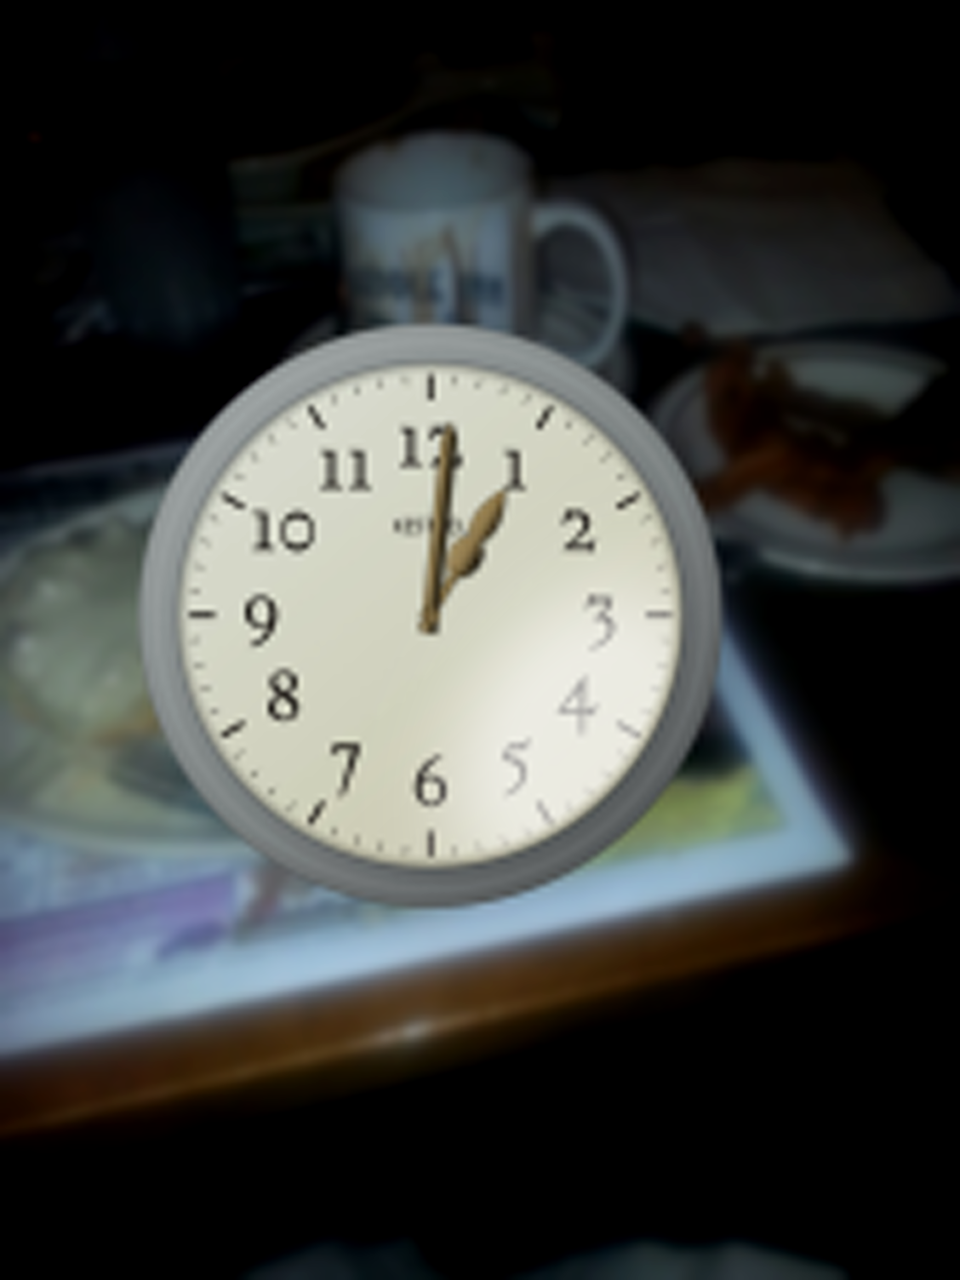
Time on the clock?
1:01
